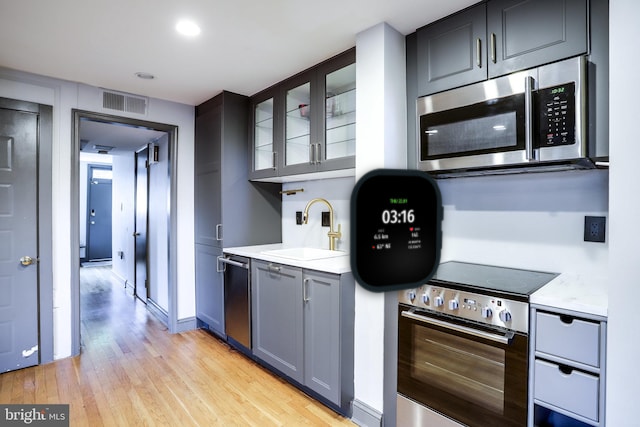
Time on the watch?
3:16
